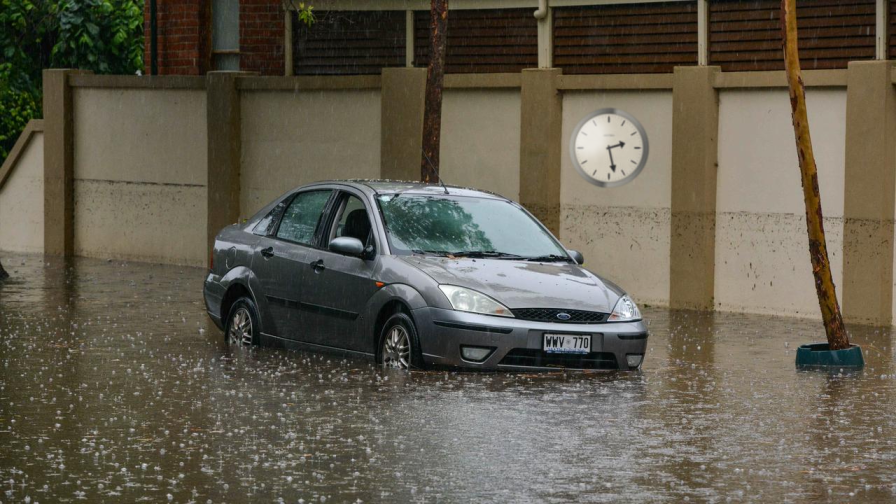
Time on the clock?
2:28
